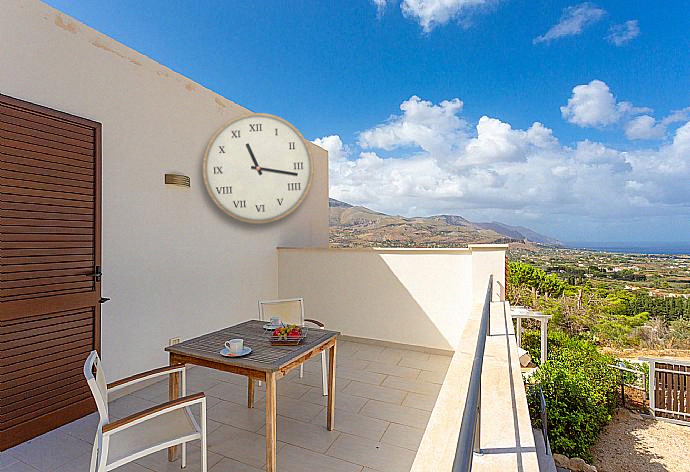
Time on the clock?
11:17
